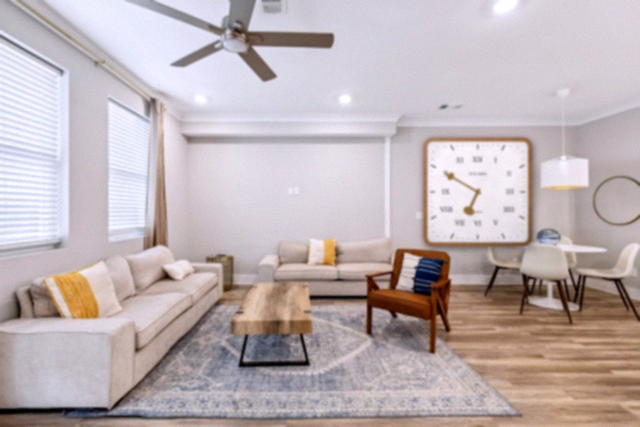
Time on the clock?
6:50
